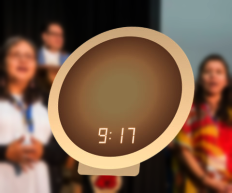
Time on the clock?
9:17
